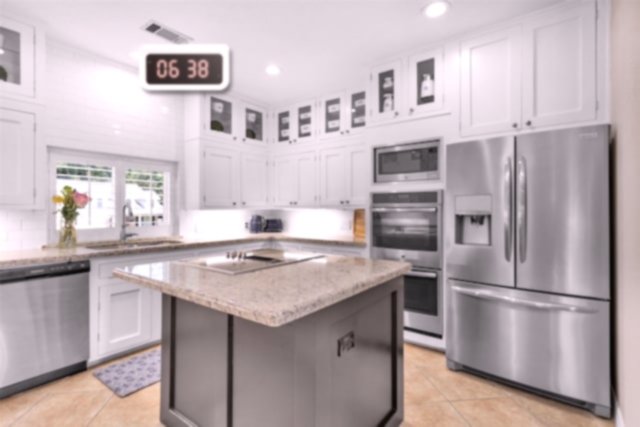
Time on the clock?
6:38
